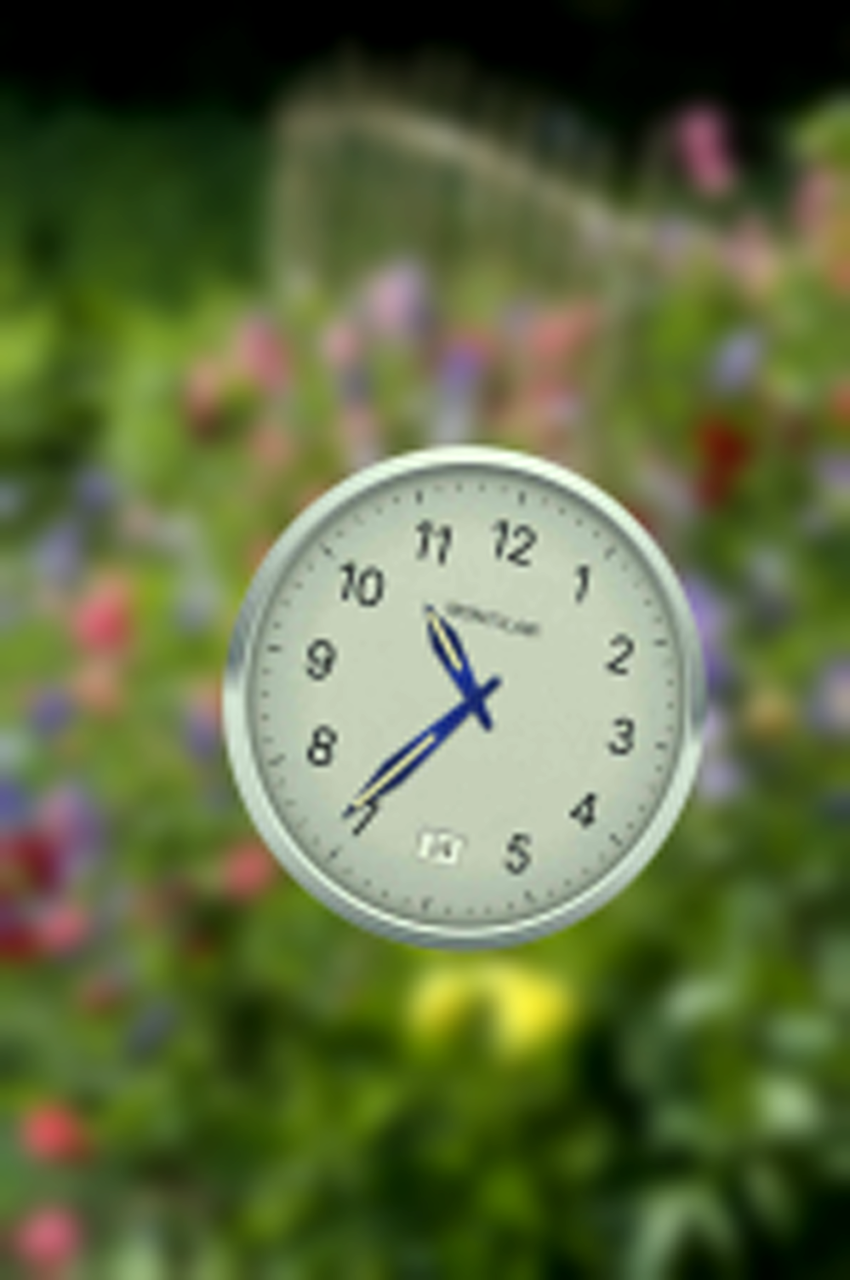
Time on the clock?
10:36
